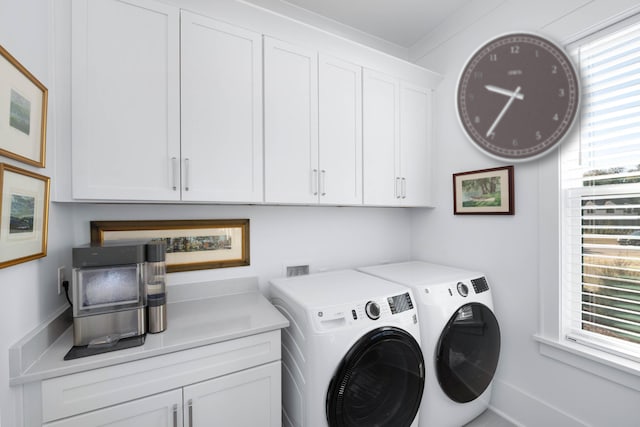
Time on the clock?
9:36
